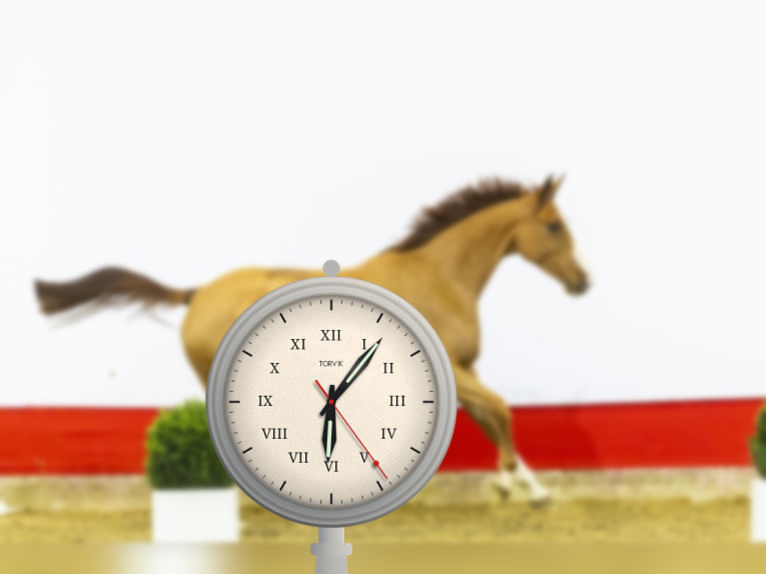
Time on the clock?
6:06:24
